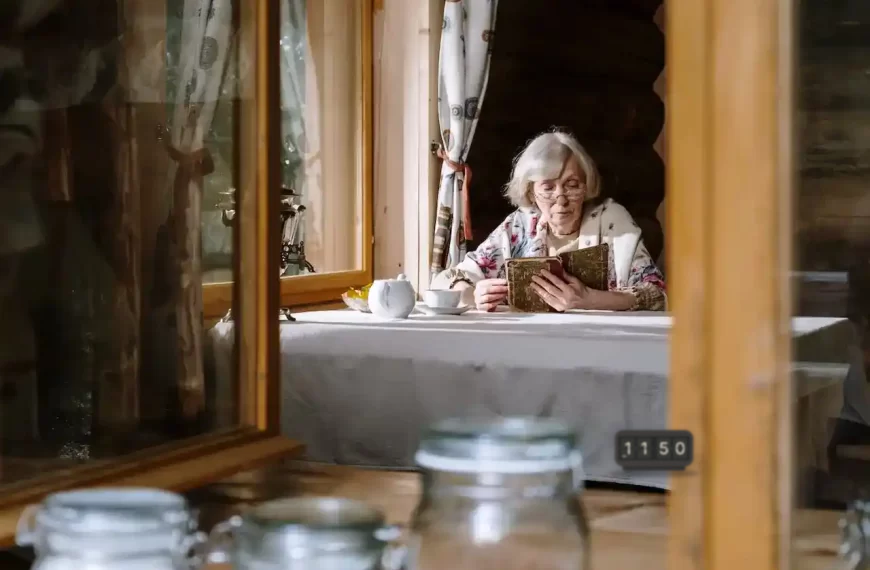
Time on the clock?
11:50
